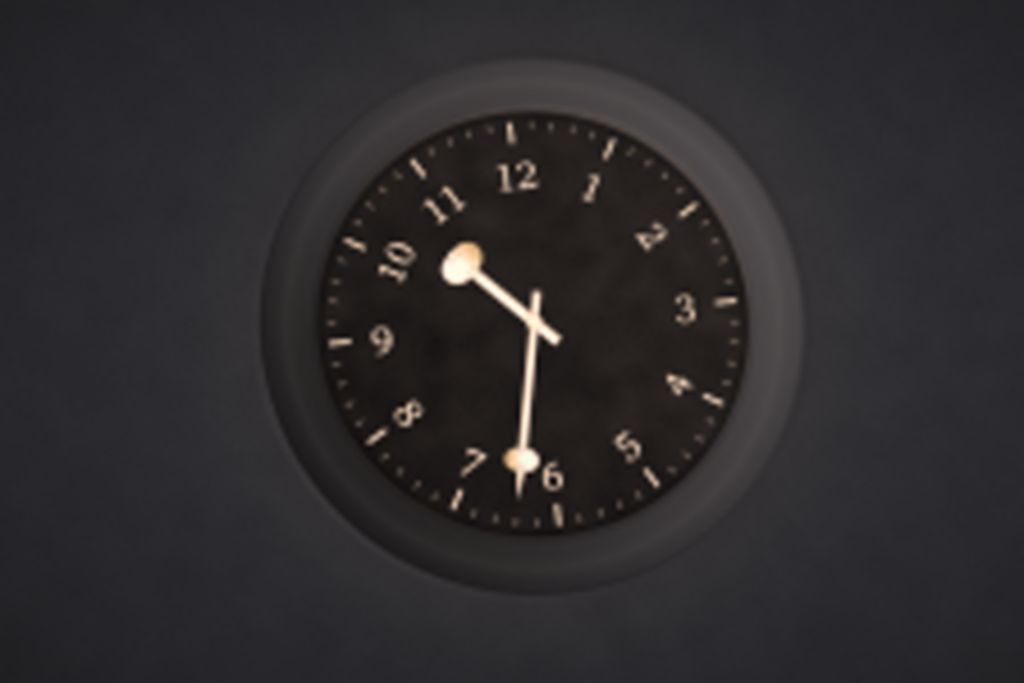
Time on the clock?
10:32
